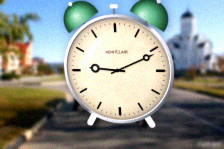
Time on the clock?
9:11
